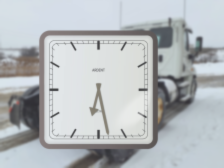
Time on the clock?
6:28
